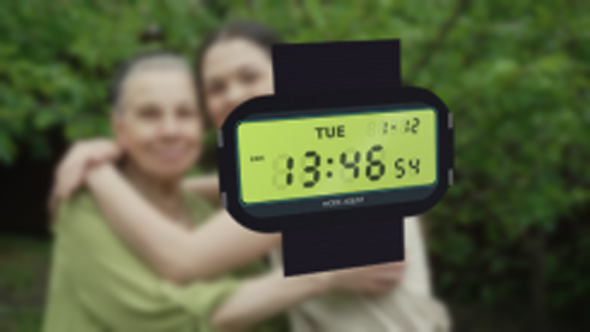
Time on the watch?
13:46:54
